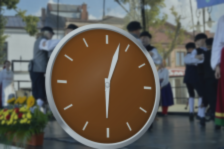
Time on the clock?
6:03
